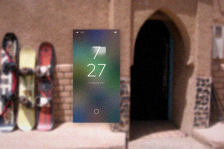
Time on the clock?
7:27
